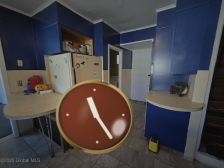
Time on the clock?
11:25
